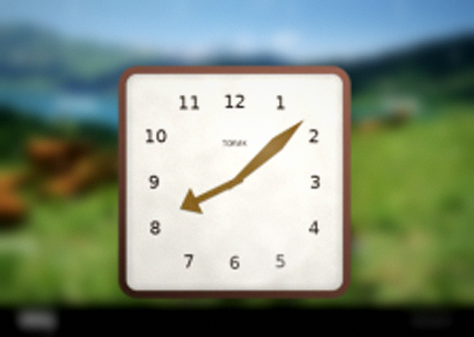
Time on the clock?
8:08
